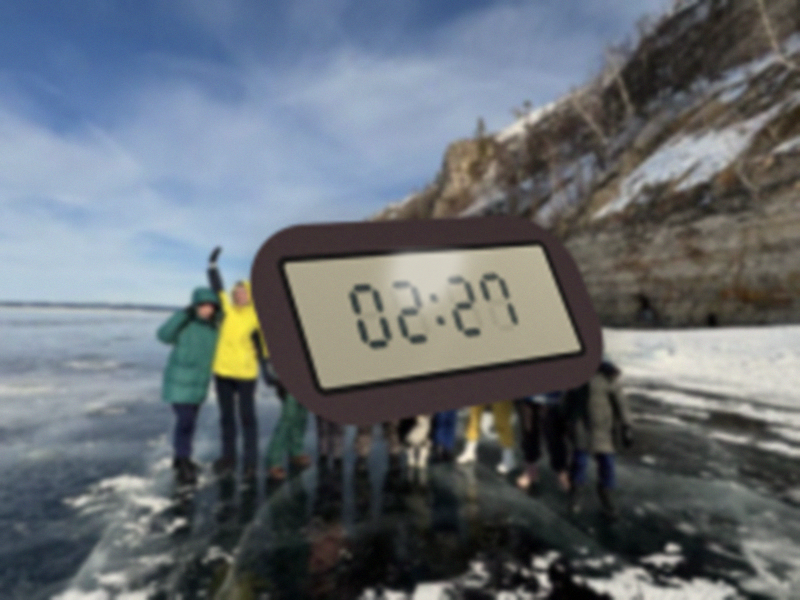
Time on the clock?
2:27
